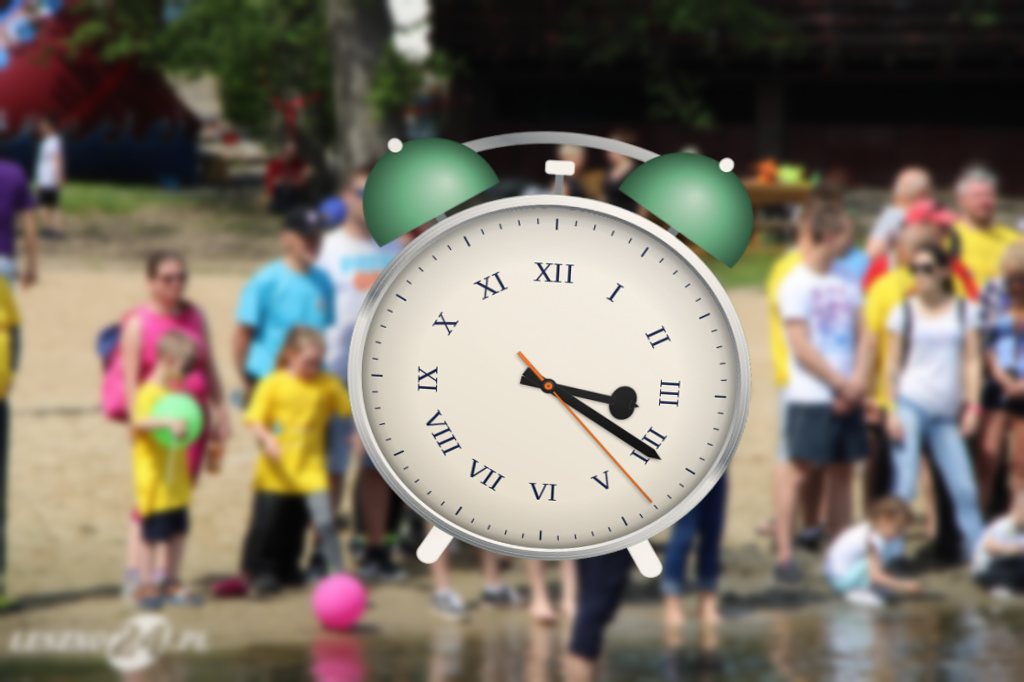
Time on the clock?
3:20:23
